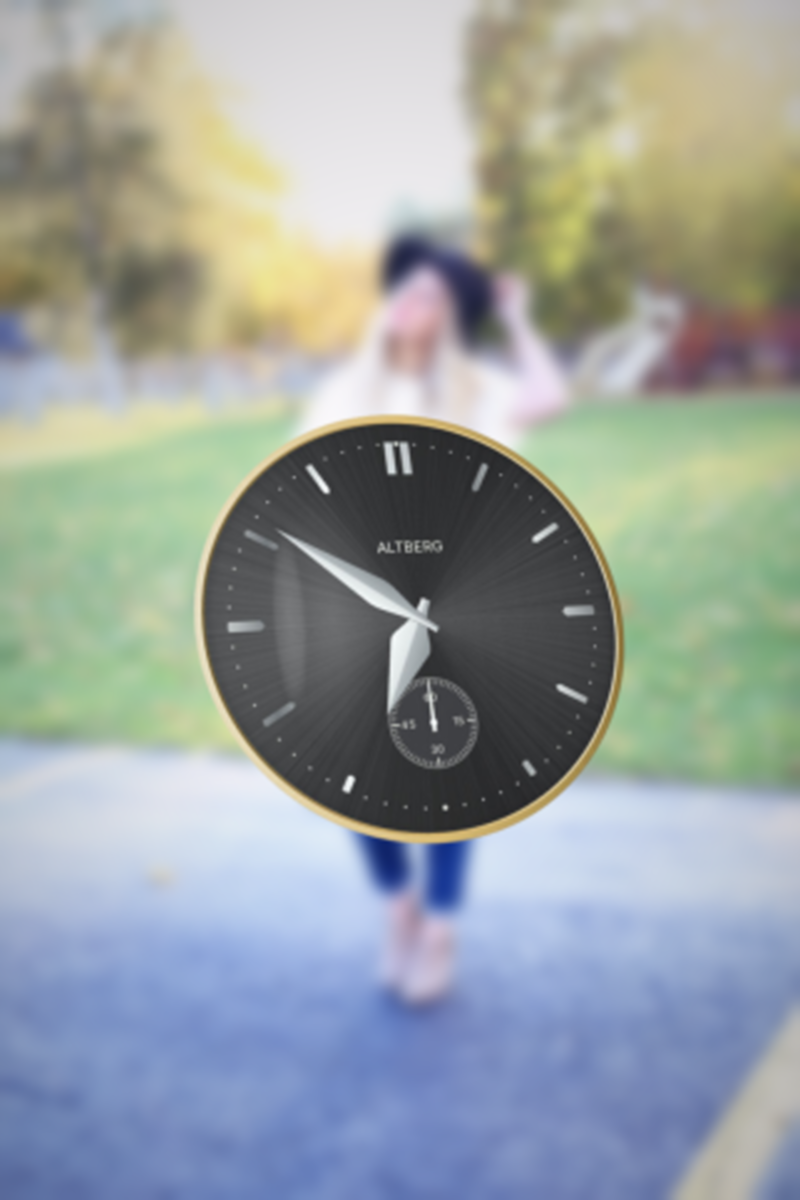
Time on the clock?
6:51
